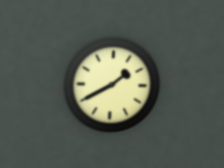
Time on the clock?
1:40
